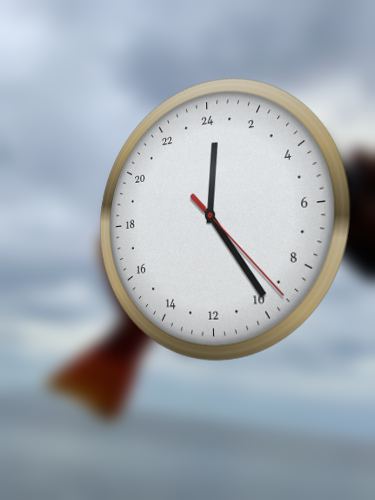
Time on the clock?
0:24:23
